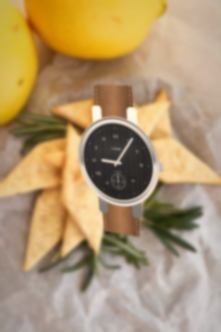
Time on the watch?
9:06
